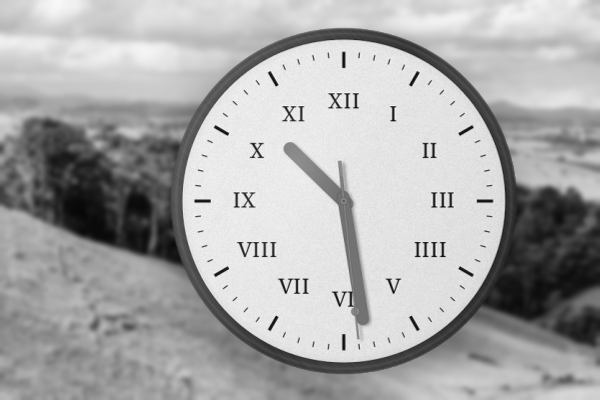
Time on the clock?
10:28:29
